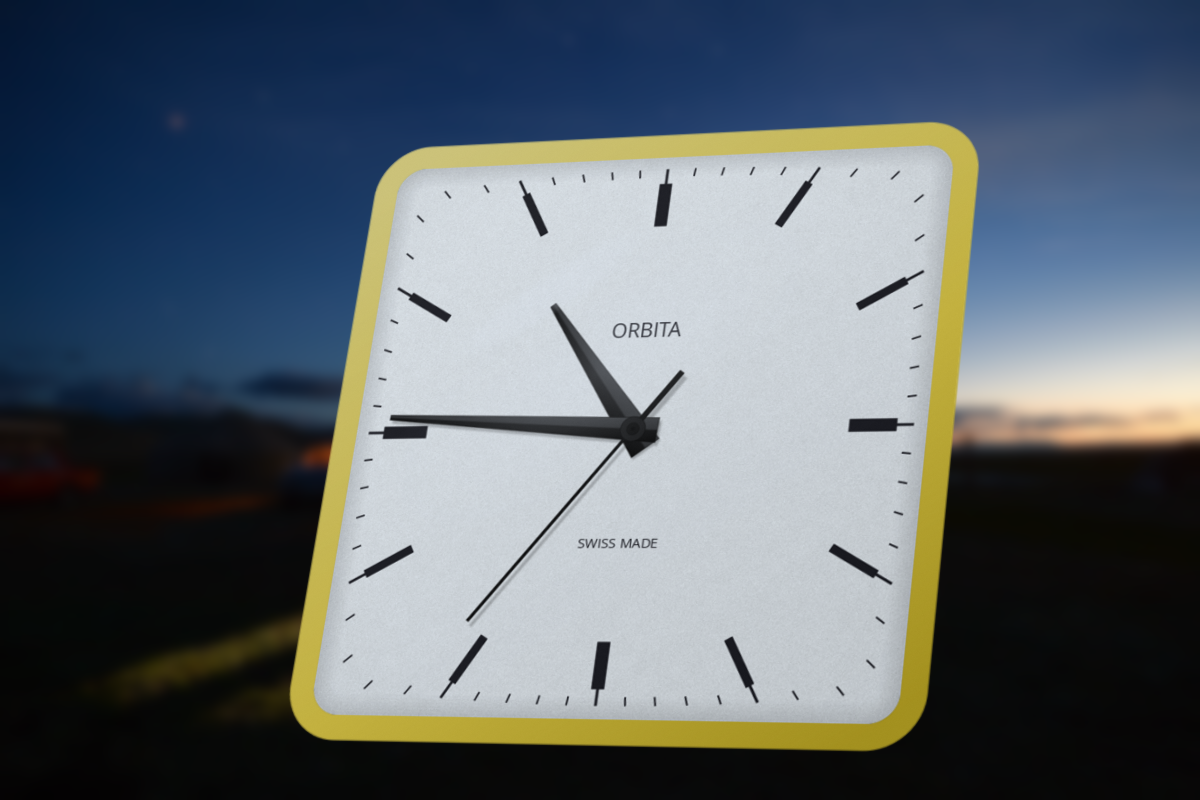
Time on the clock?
10:45:36
